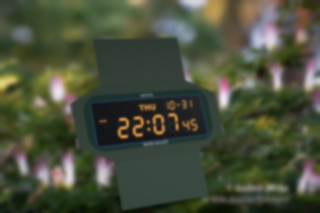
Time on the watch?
22:07
